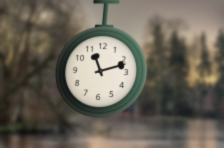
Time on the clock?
11:12
